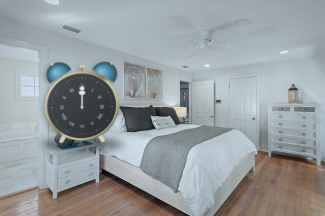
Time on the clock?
12:00
